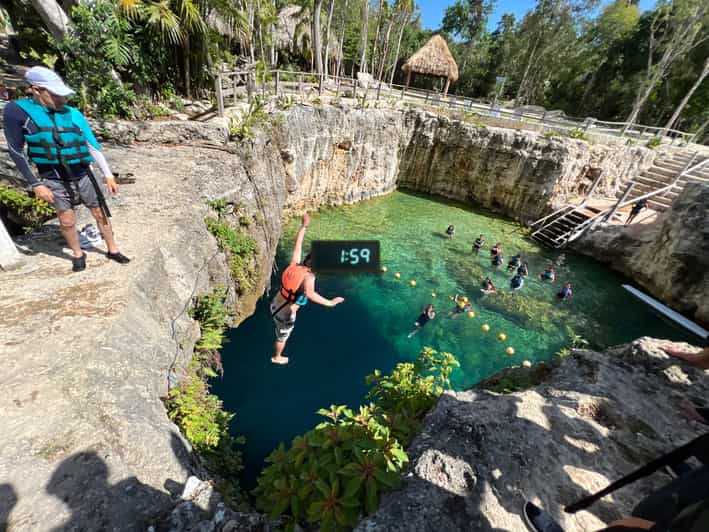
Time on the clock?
1:59
